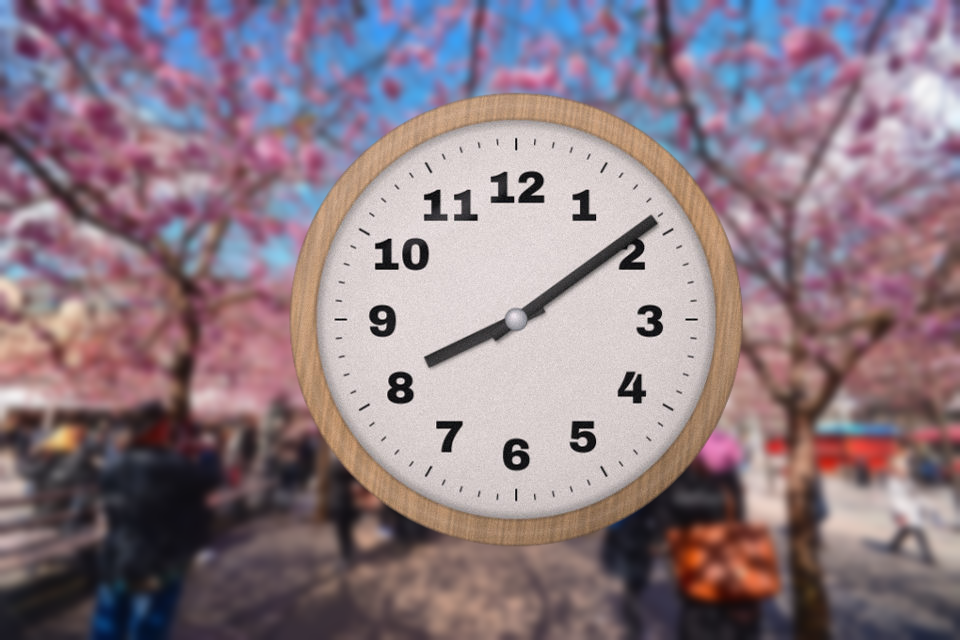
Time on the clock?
8:09
